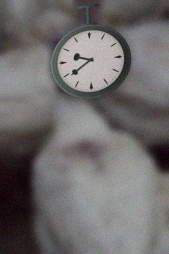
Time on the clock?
9:39
